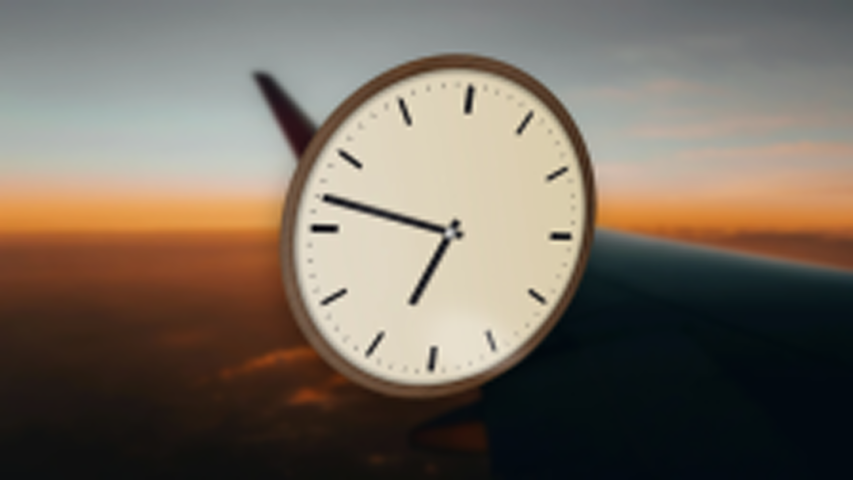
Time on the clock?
6:47
